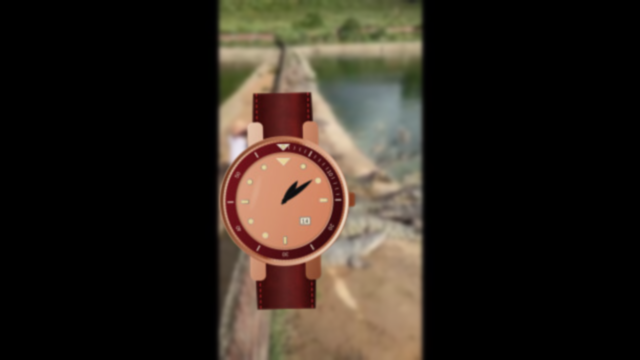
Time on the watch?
1:09
